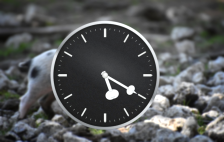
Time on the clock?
5:20
